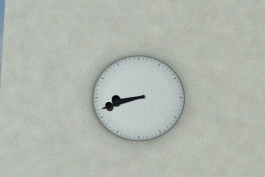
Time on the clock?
8:42
